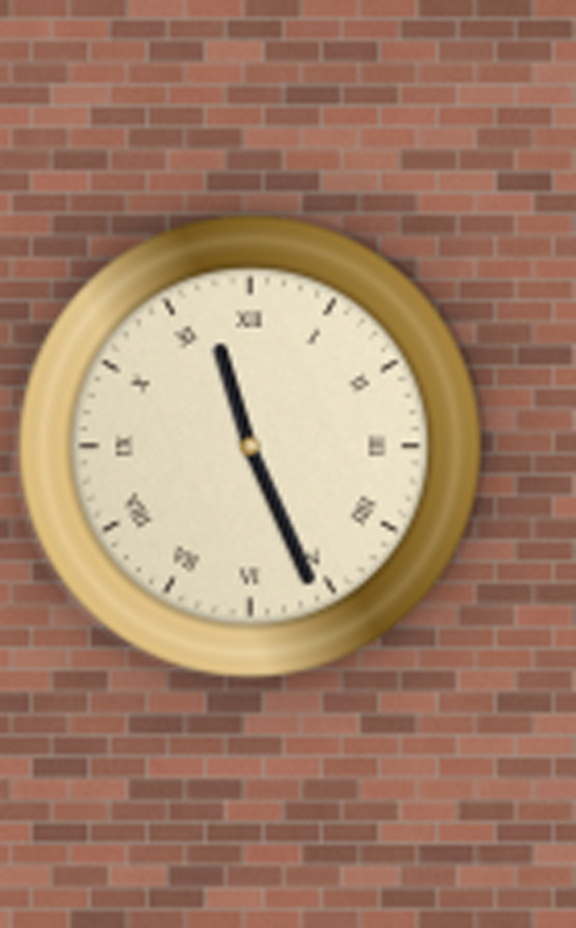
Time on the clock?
11:26
